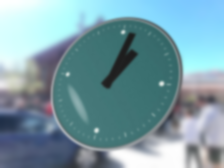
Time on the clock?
1:02
